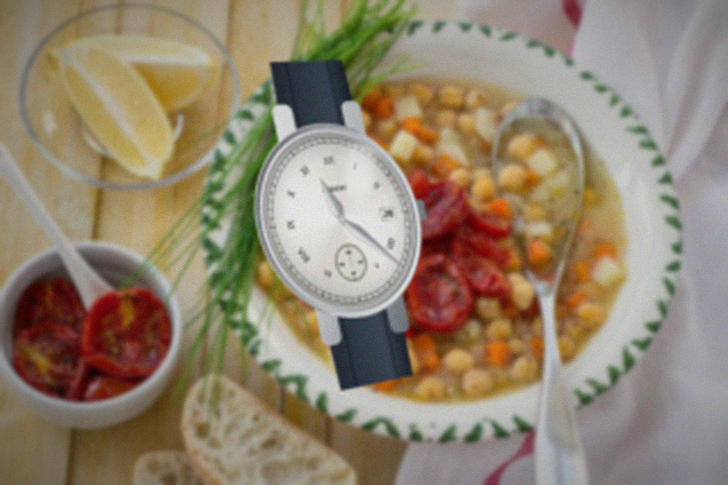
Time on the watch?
11:22
